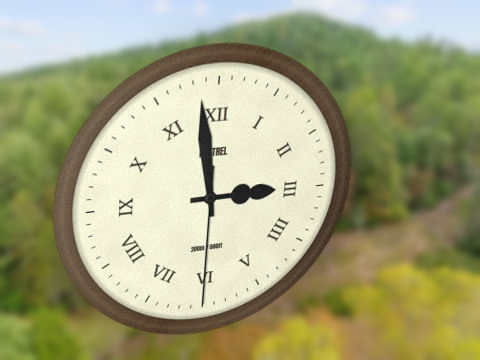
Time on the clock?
2:58:30
